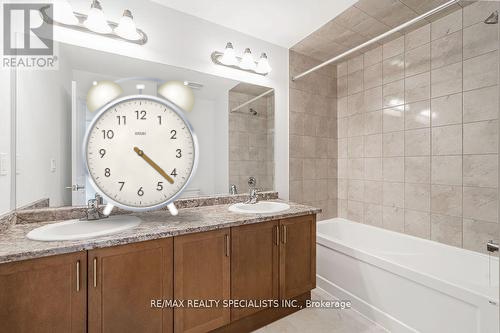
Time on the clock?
4:22
